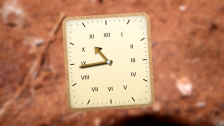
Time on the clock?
10:44
